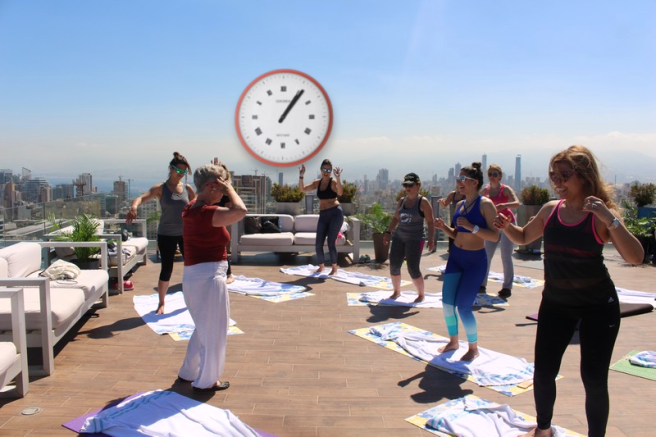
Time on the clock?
1:06
